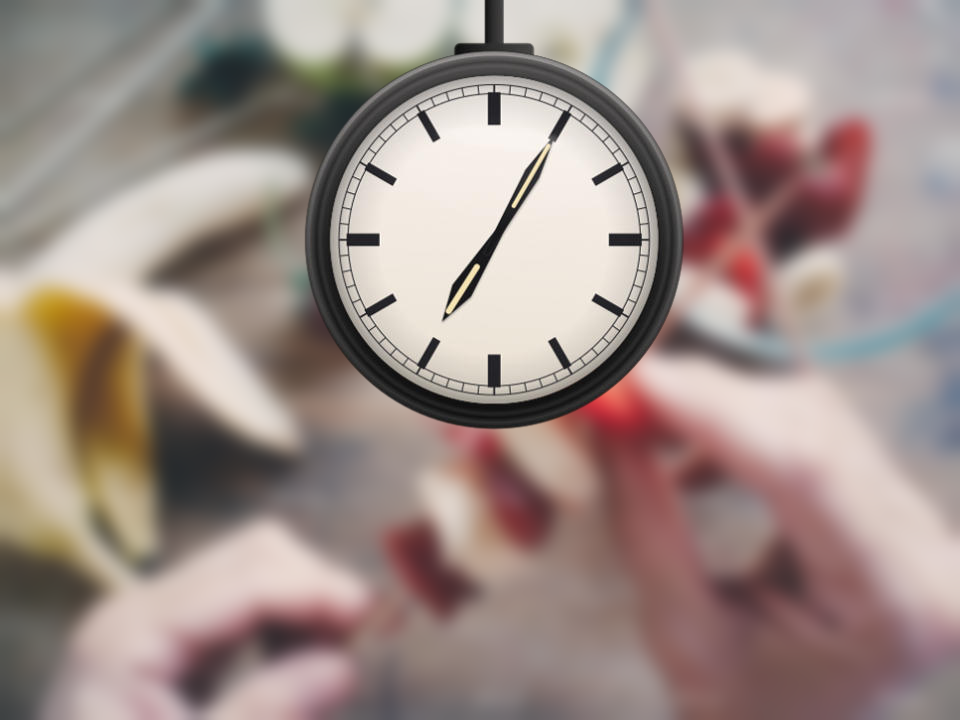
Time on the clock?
7:05
